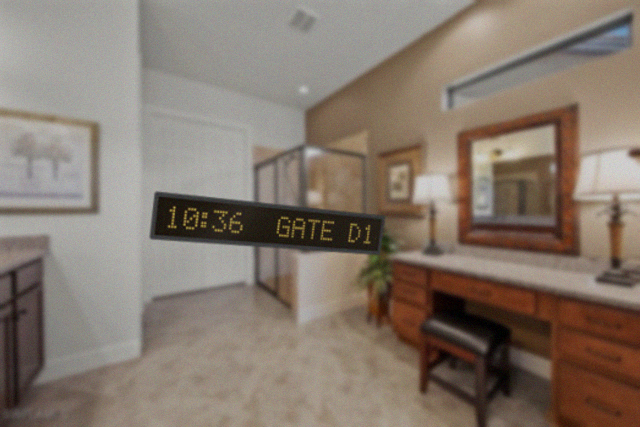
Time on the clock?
10:36
